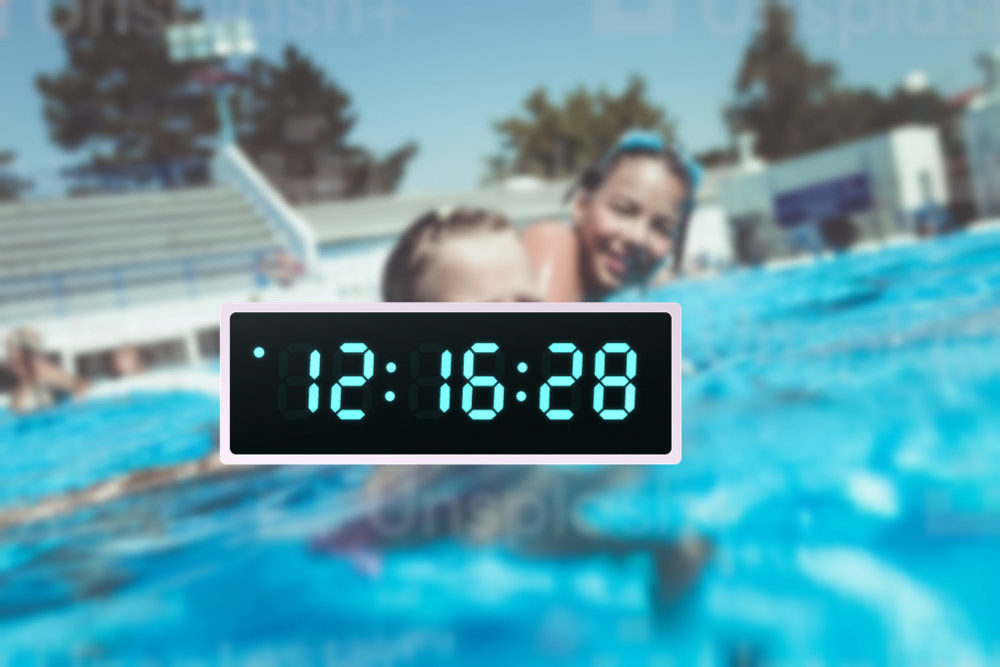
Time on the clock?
12:16:28
